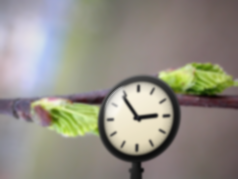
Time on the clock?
2:54
